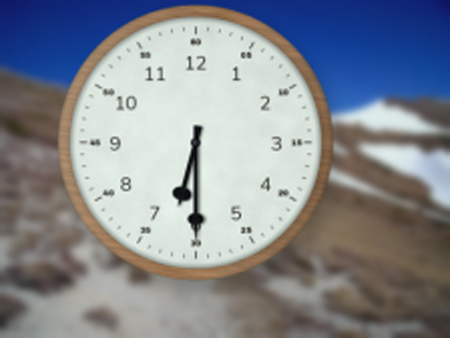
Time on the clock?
6:30
